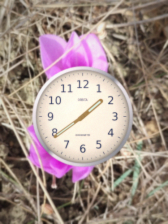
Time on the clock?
1:39
